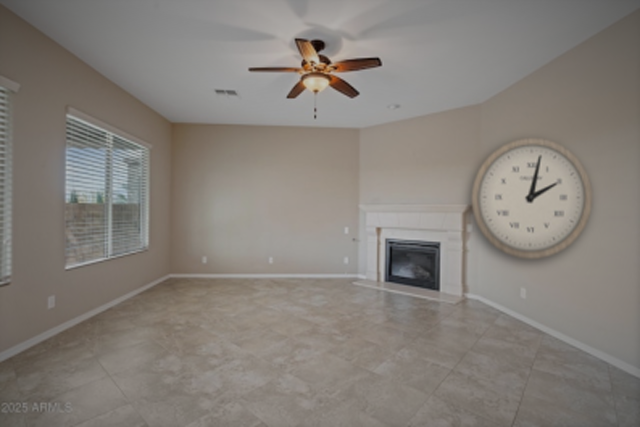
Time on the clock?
2:02
